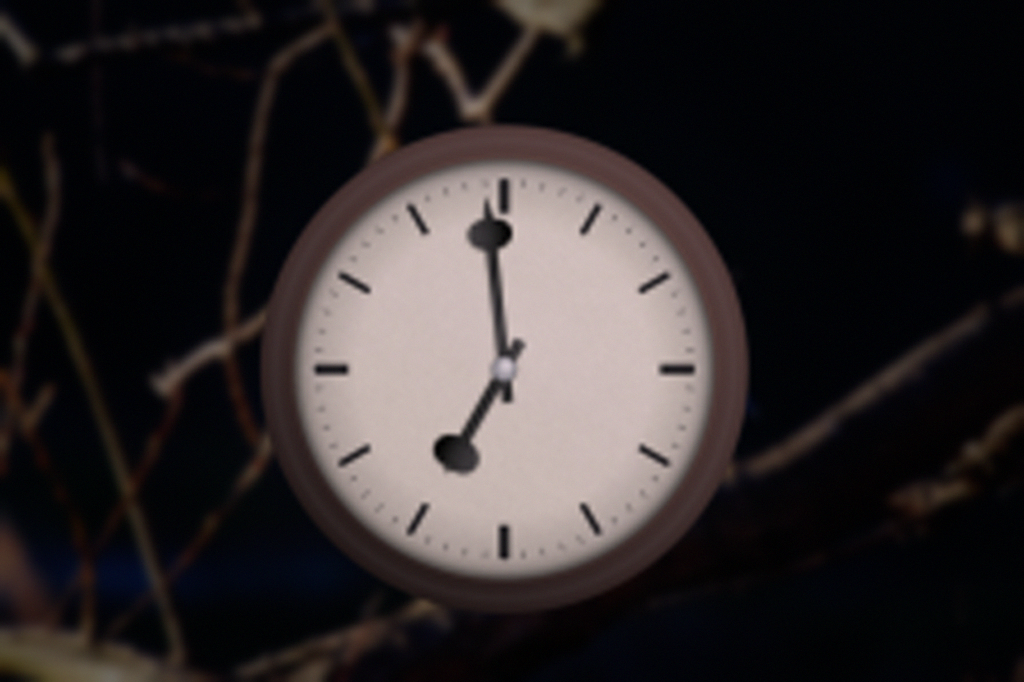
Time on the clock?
6:59
